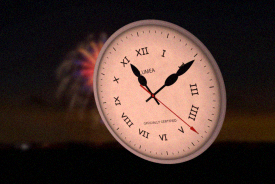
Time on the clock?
11:10:23
